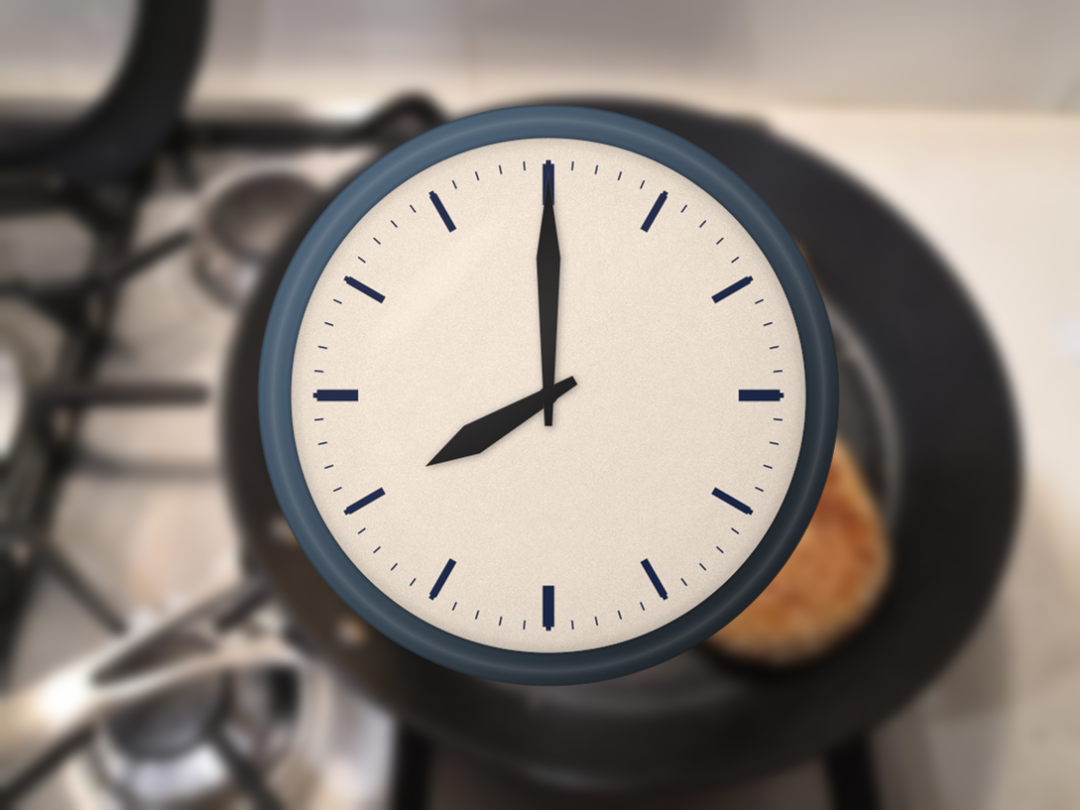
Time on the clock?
8:00
